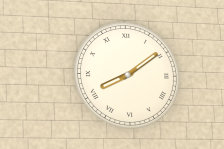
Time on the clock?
8:09
